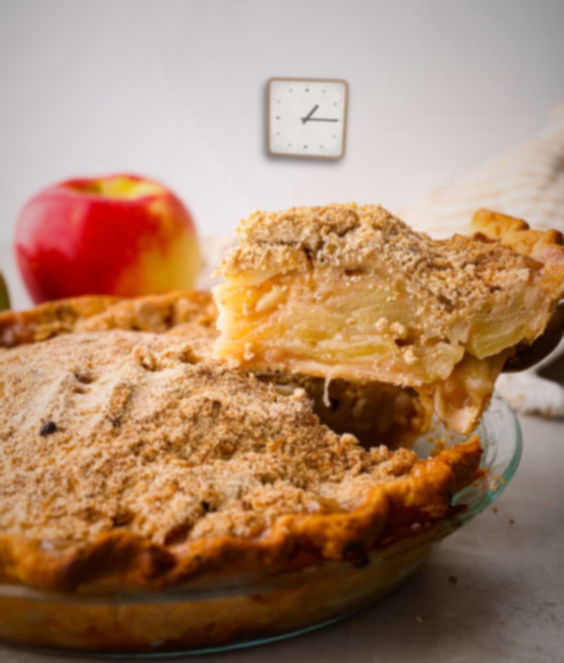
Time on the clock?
1:15
